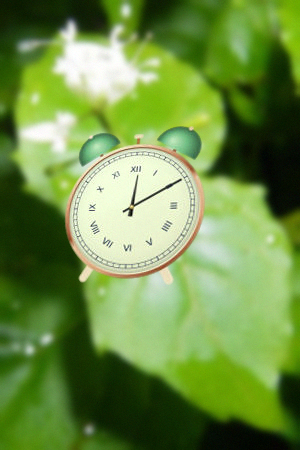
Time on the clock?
12:10
